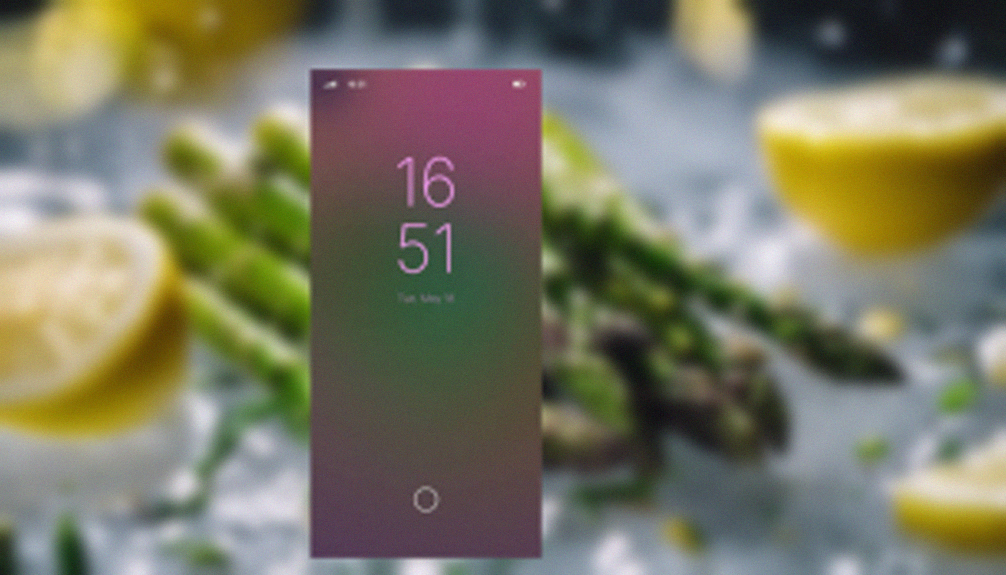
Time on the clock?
16:51
